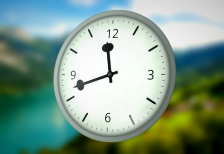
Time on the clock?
11:42
